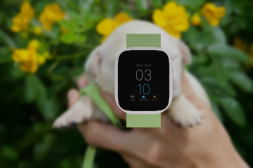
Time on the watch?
3:10
